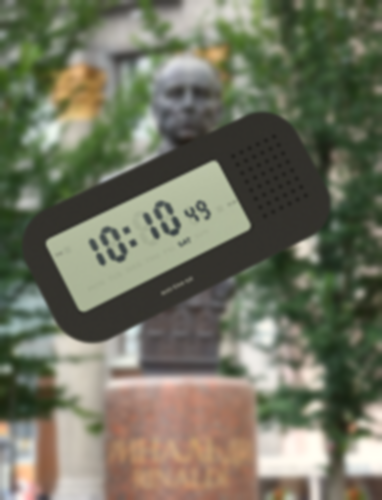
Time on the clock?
10:10:49
